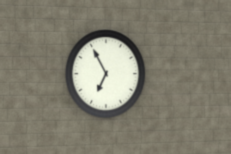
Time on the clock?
6:55
